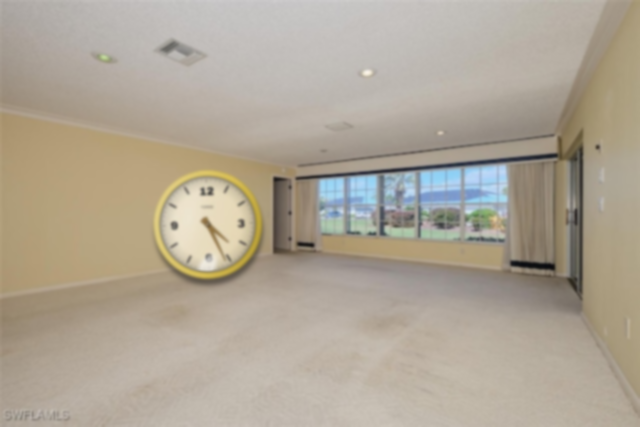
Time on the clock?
4:26
